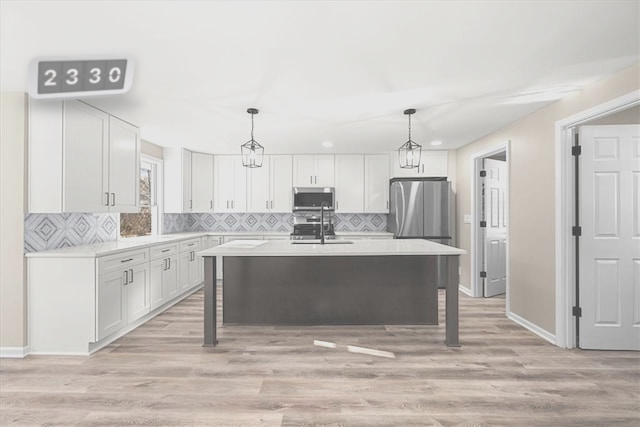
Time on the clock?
23:30
